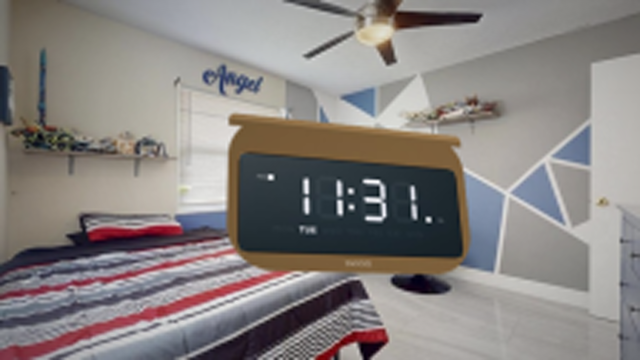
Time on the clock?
11:31
